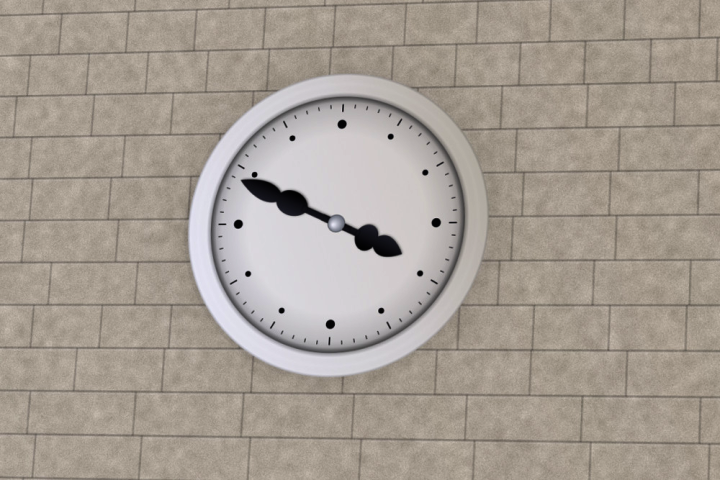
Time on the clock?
3:49
